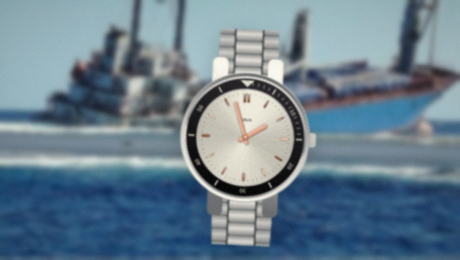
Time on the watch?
1:57
